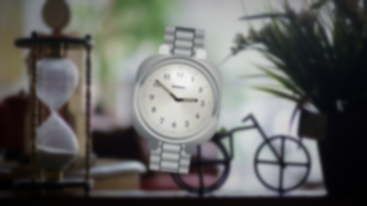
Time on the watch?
2:51
